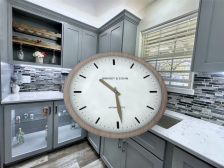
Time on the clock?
10:29
